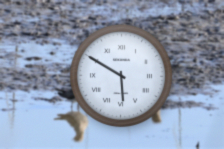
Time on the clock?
5:50
